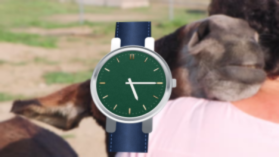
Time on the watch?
5:15
